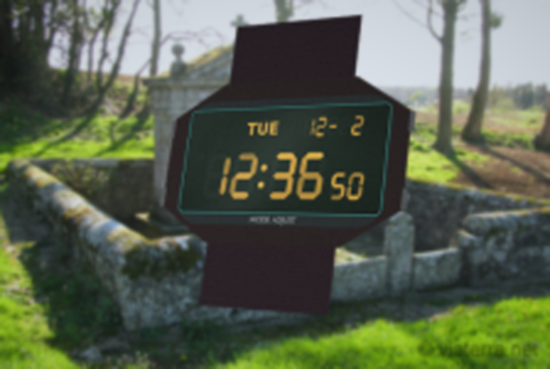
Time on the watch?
12:36:50
